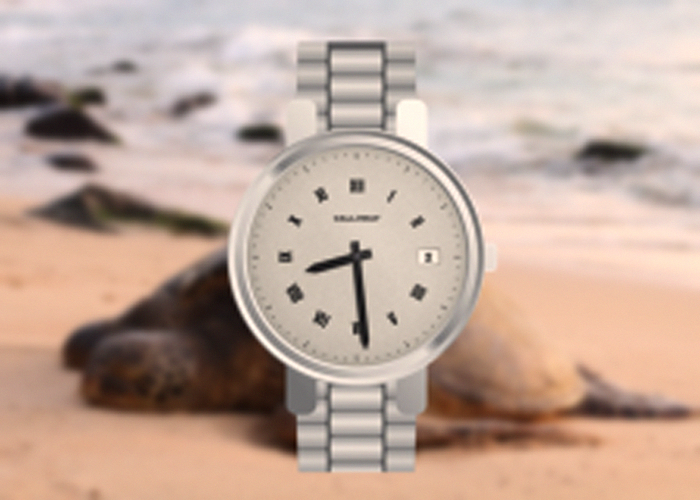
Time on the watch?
8:29
